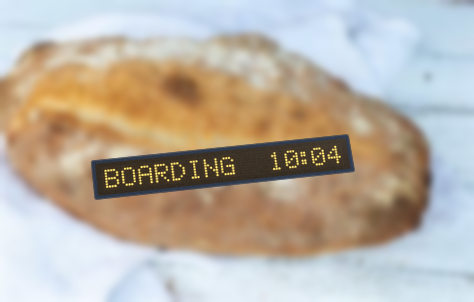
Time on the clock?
10:04
